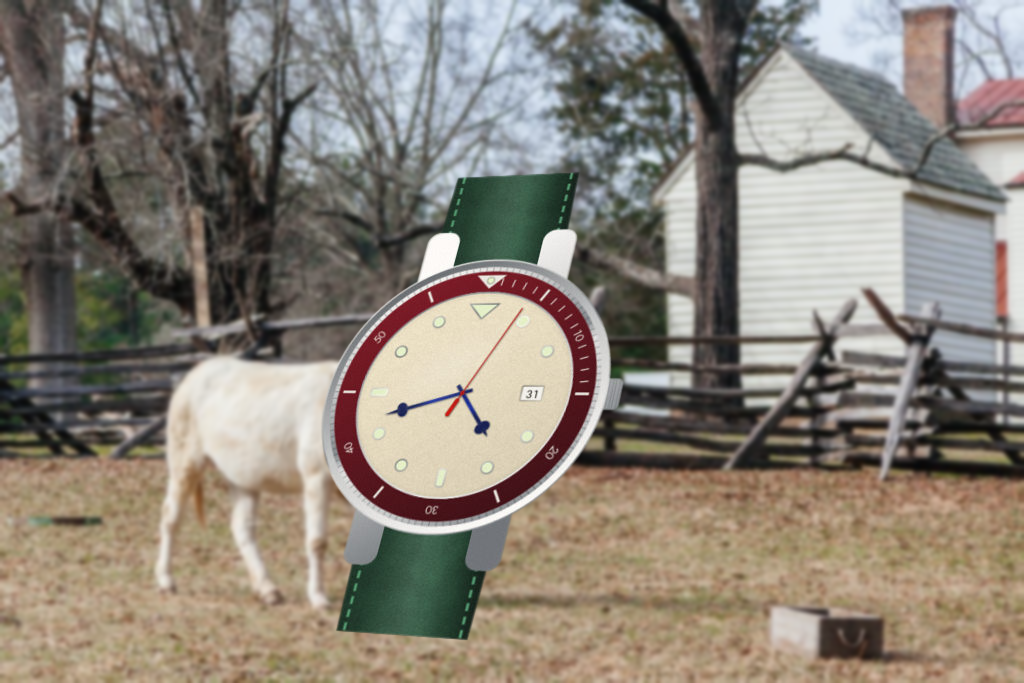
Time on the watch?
4:42:04
